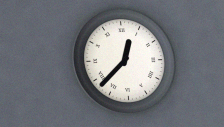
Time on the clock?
12:38
